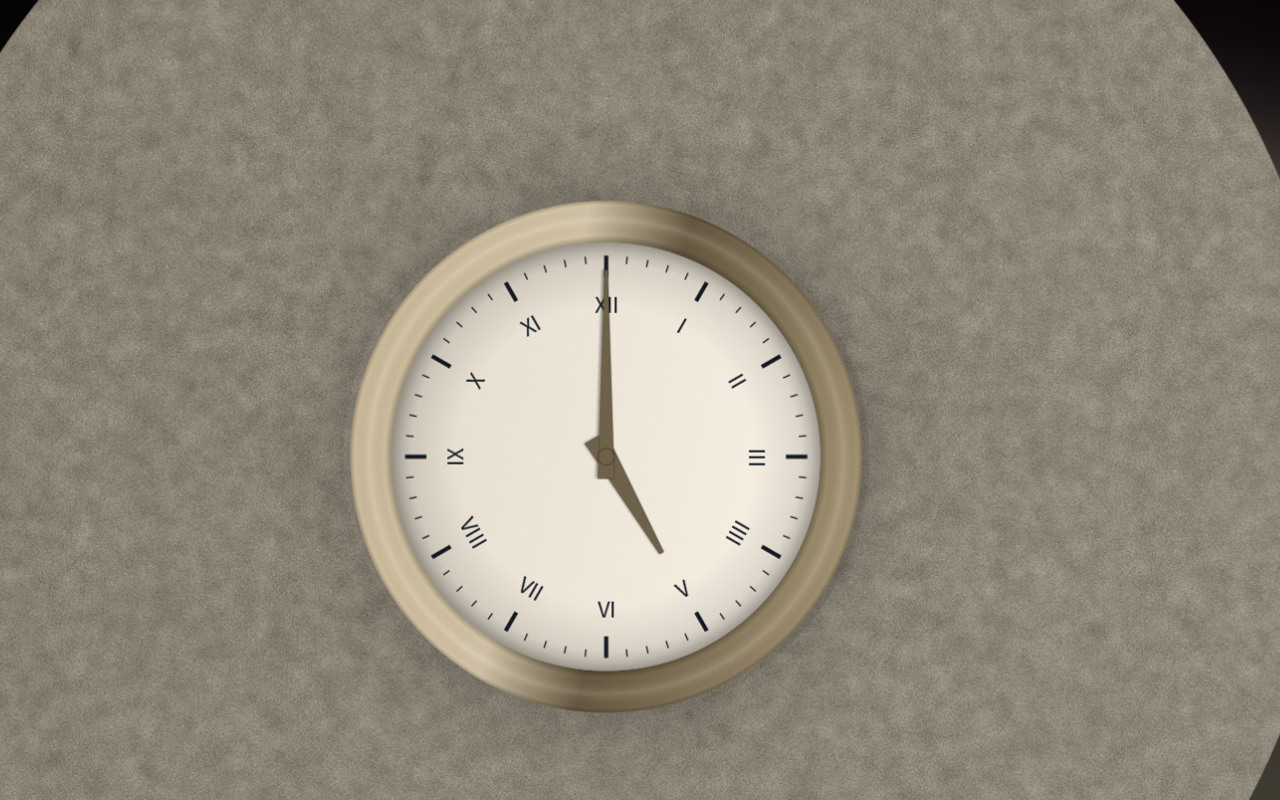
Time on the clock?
5:00
